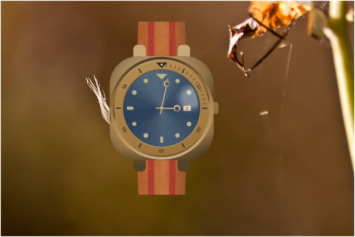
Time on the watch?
3:02
